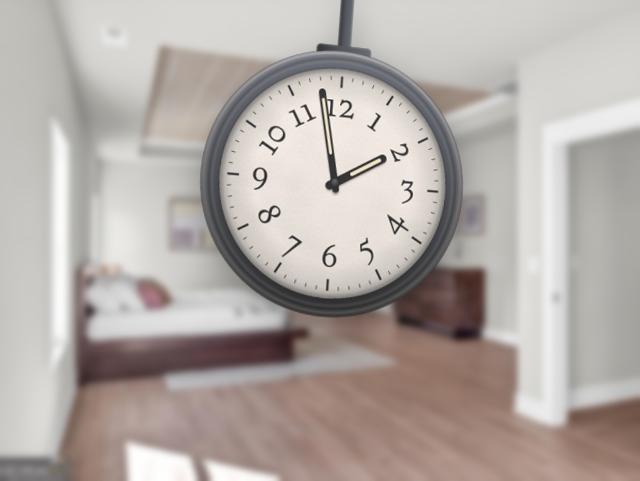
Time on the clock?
1:58
